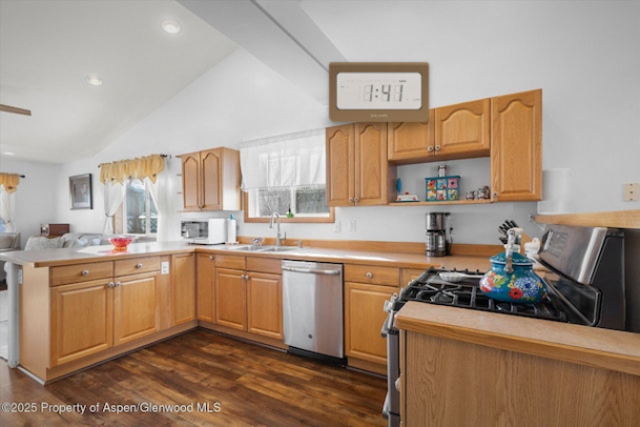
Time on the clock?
1:41
